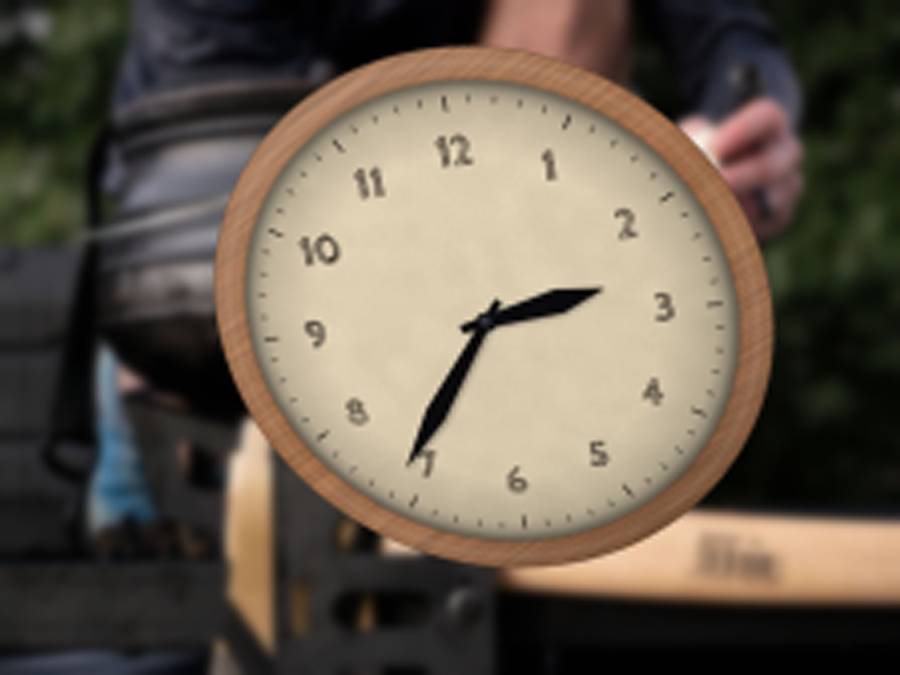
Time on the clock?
2:36
